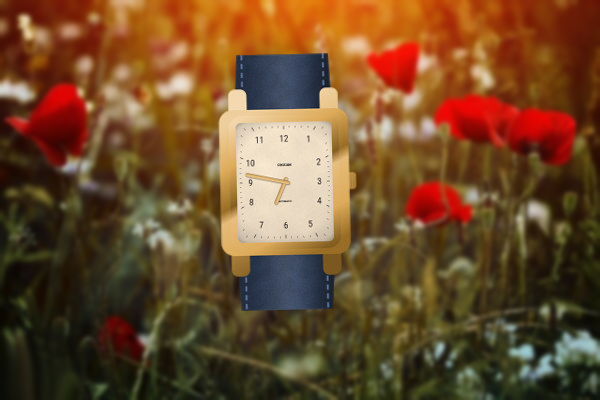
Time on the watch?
6:47
